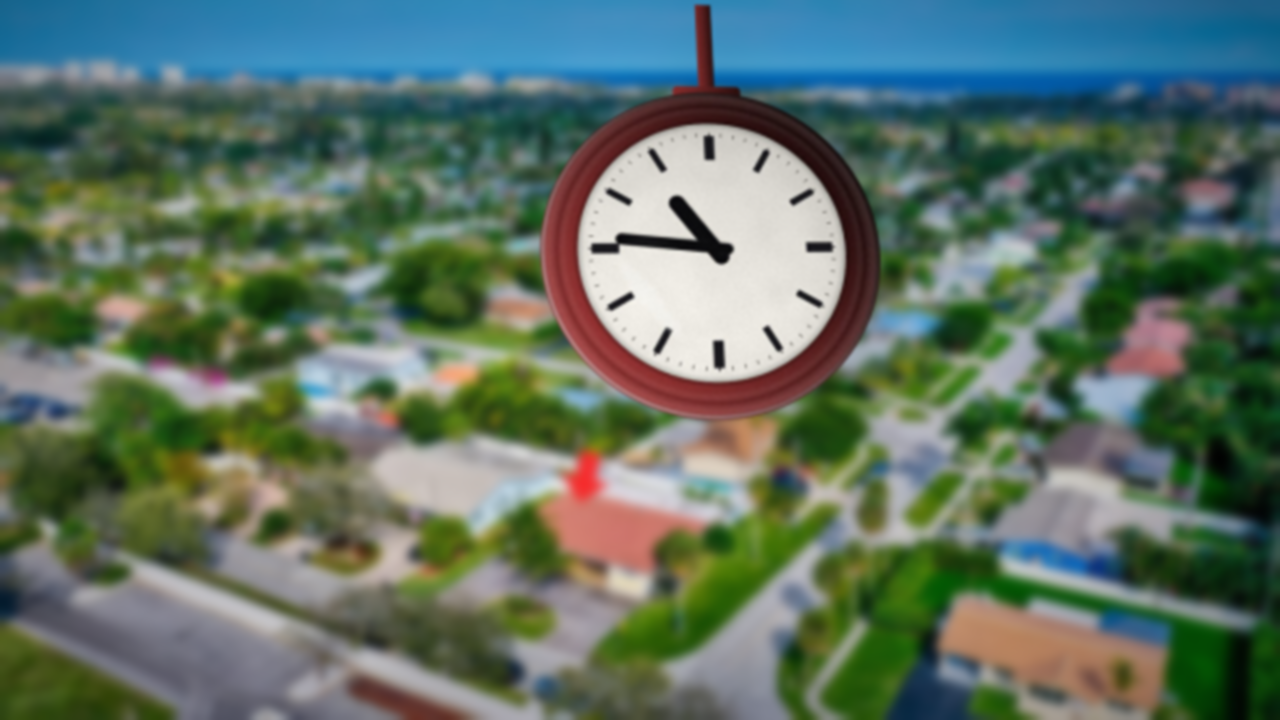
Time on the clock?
10:46
